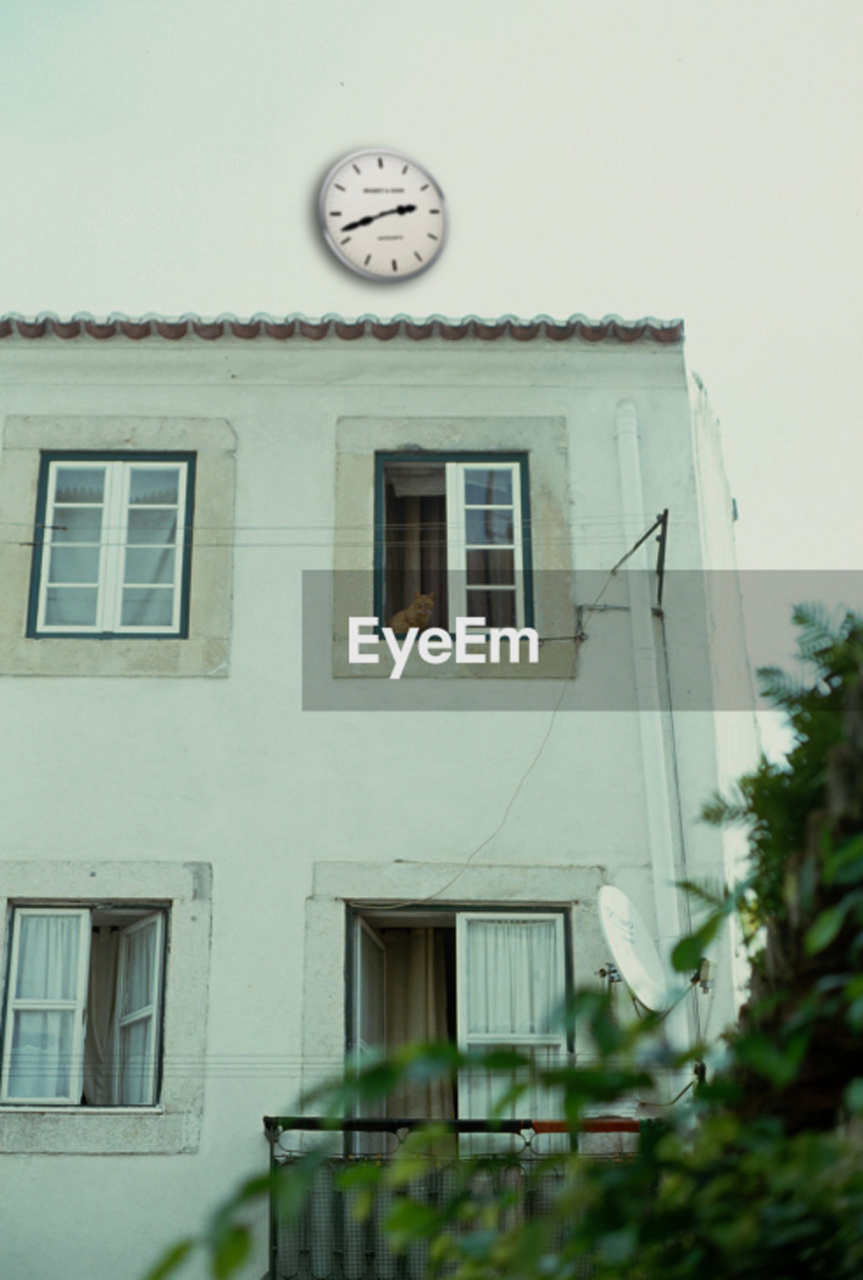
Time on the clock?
2:42
